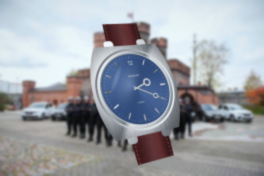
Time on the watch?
2:20
